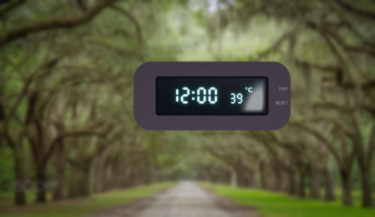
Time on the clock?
12:00
